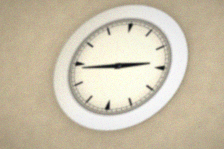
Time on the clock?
2:44
